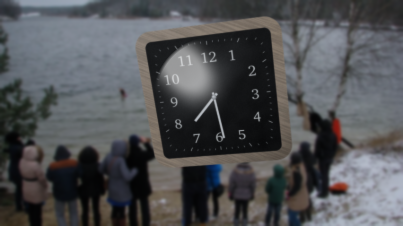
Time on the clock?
7:29
